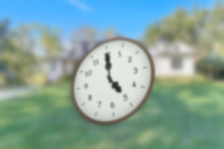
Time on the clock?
5:00
